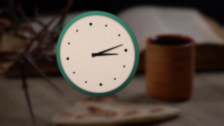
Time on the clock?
3:13
